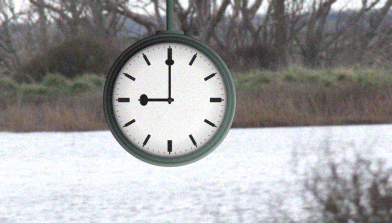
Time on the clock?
9:00
